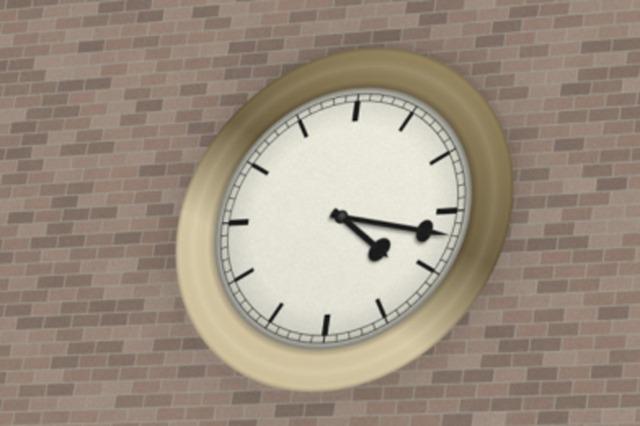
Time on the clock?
4:17
